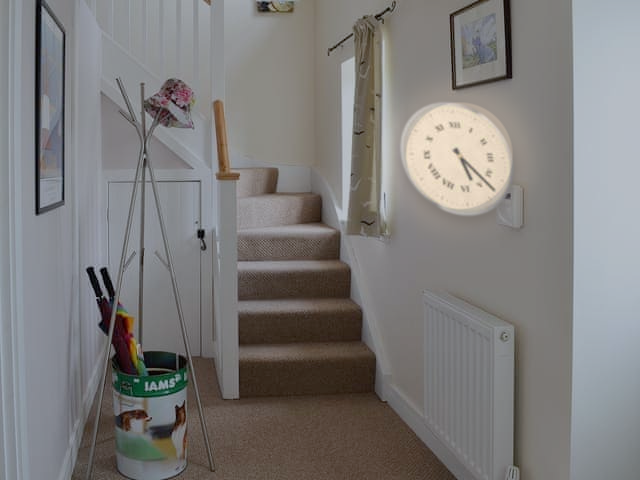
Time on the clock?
5:23
